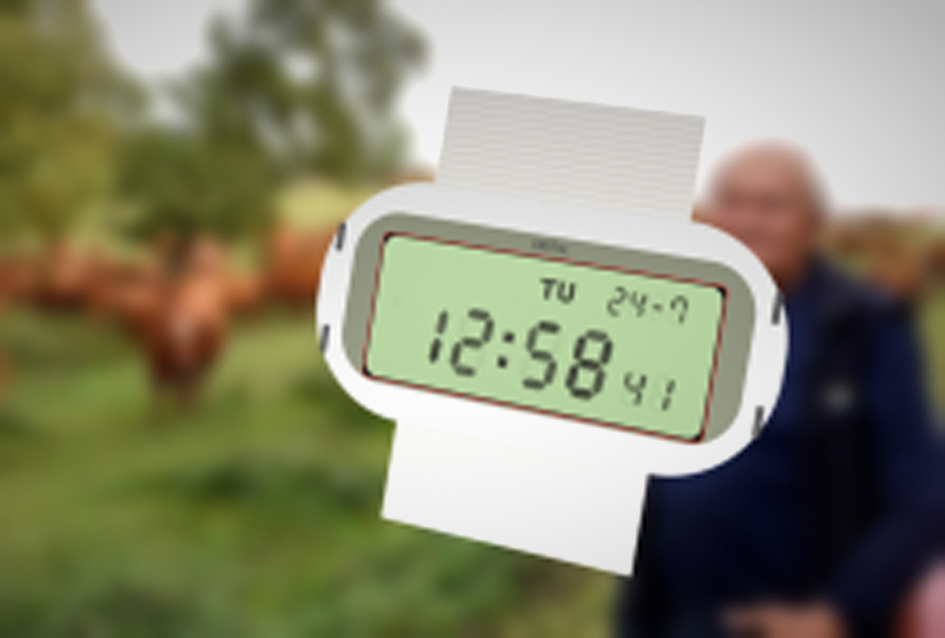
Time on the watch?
12:58:41
